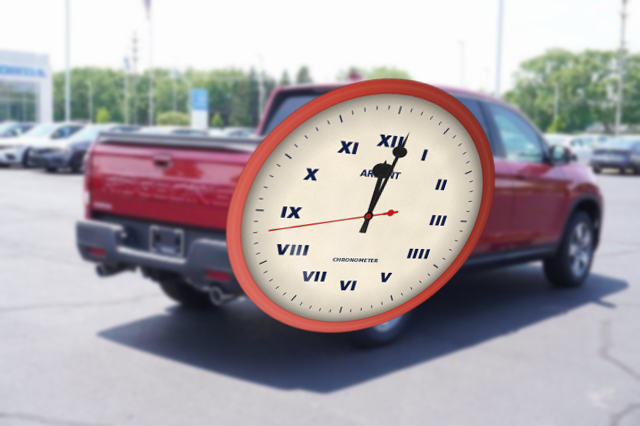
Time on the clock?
12:01:43
